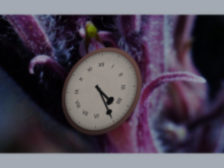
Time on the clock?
4:25
